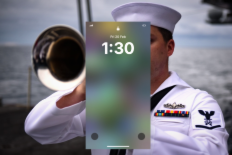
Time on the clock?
1:30
